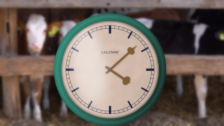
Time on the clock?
4:08
